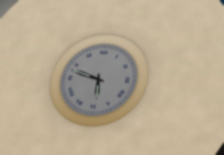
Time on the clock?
5:48
